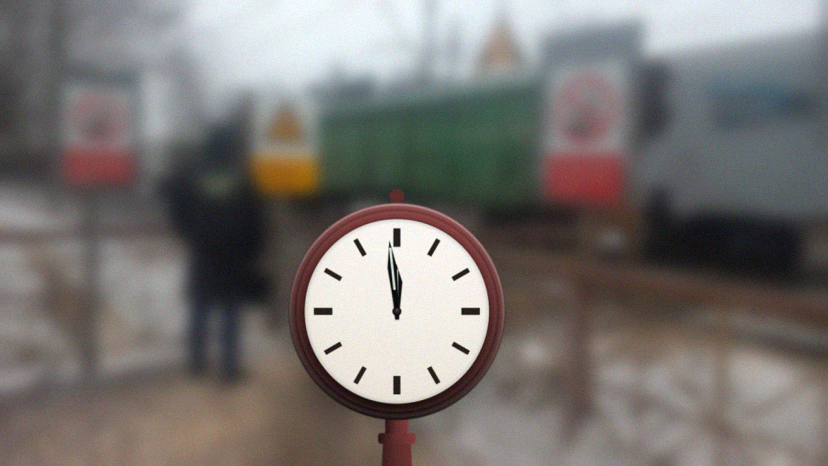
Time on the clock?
11:59
